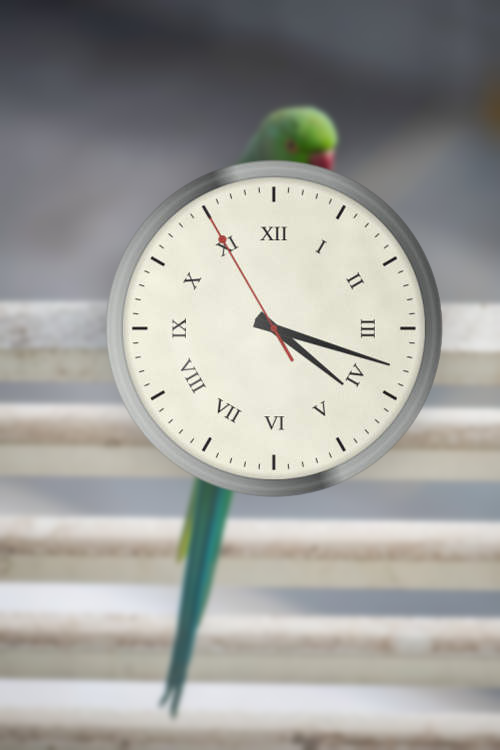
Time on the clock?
4:17:55
